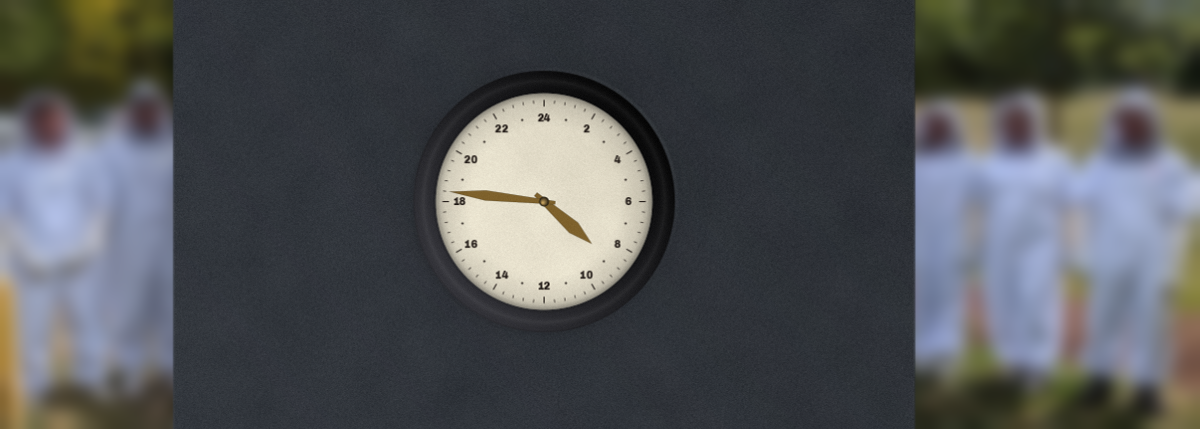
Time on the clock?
8:46
